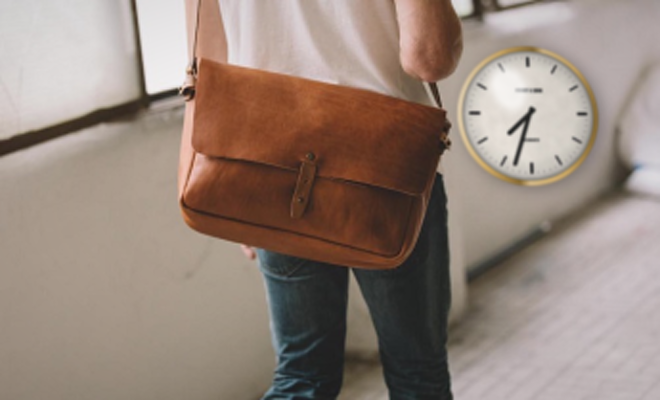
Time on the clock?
7:33
